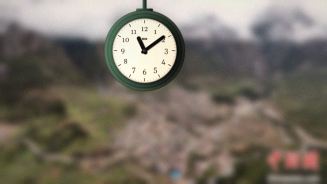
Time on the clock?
11:09
